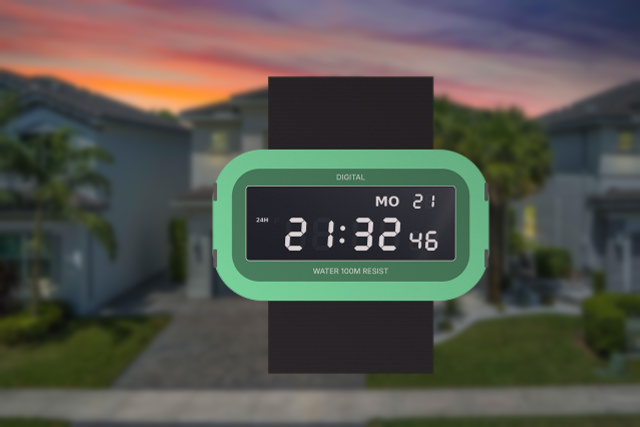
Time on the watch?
21:32:46
